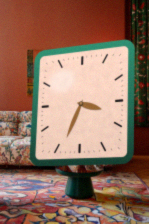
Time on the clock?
3:34
